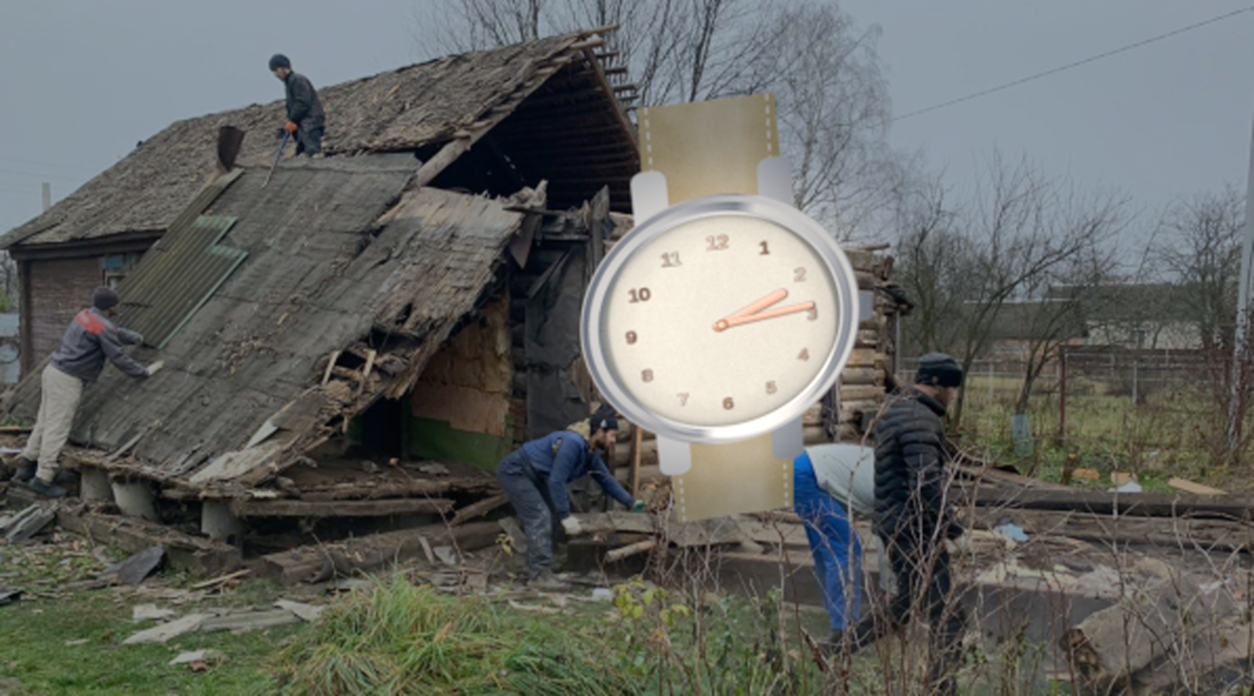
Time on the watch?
2:14
